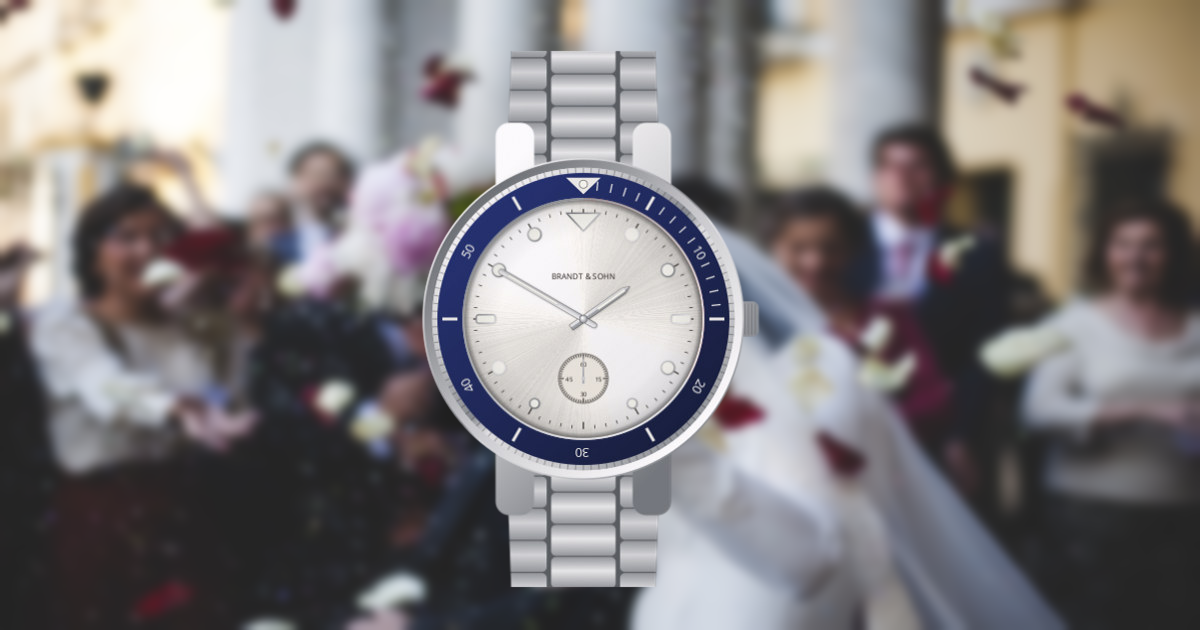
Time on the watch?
1:50
